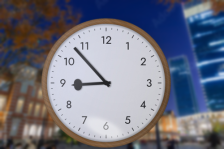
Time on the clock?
8:53
